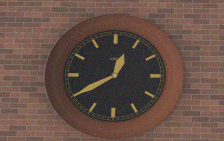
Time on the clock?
12:40
